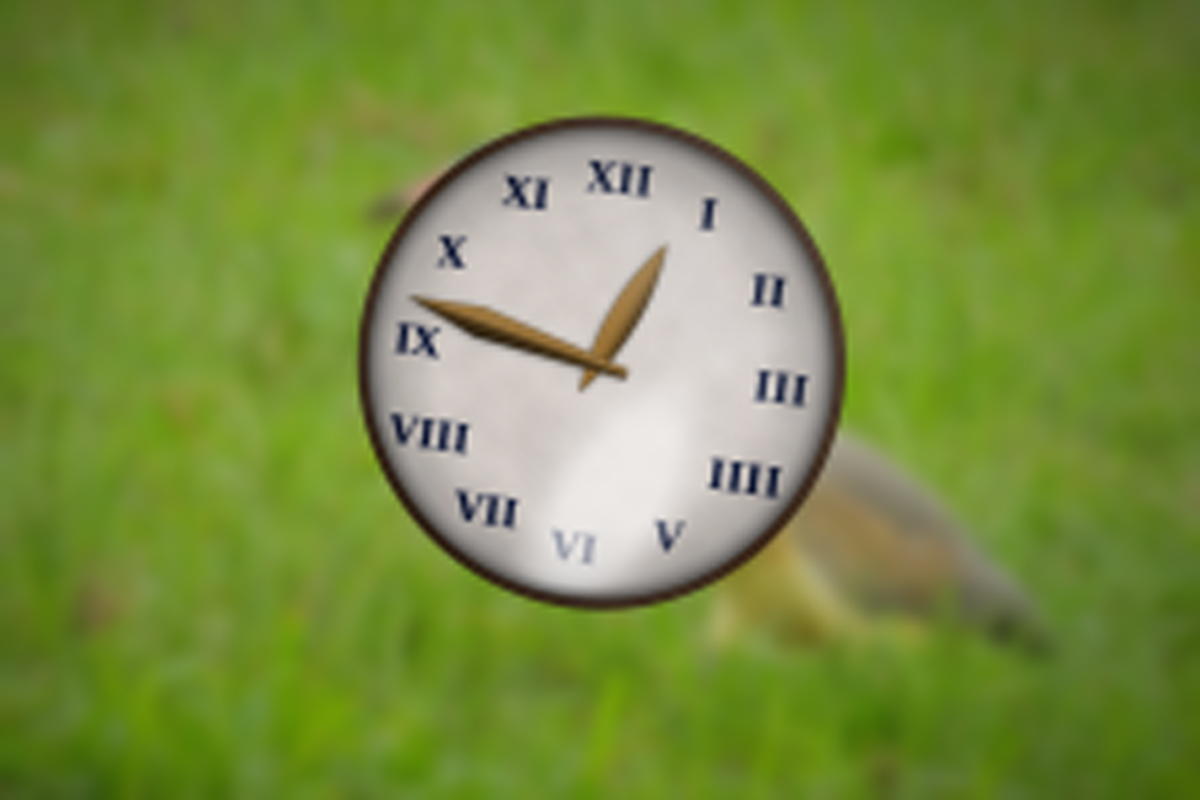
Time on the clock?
12:47
